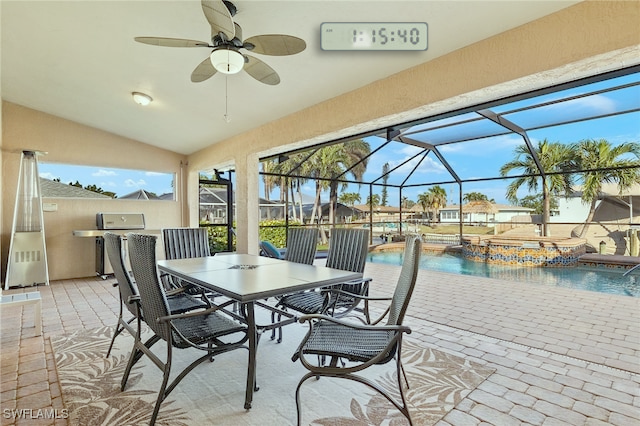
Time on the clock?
1:15:40
